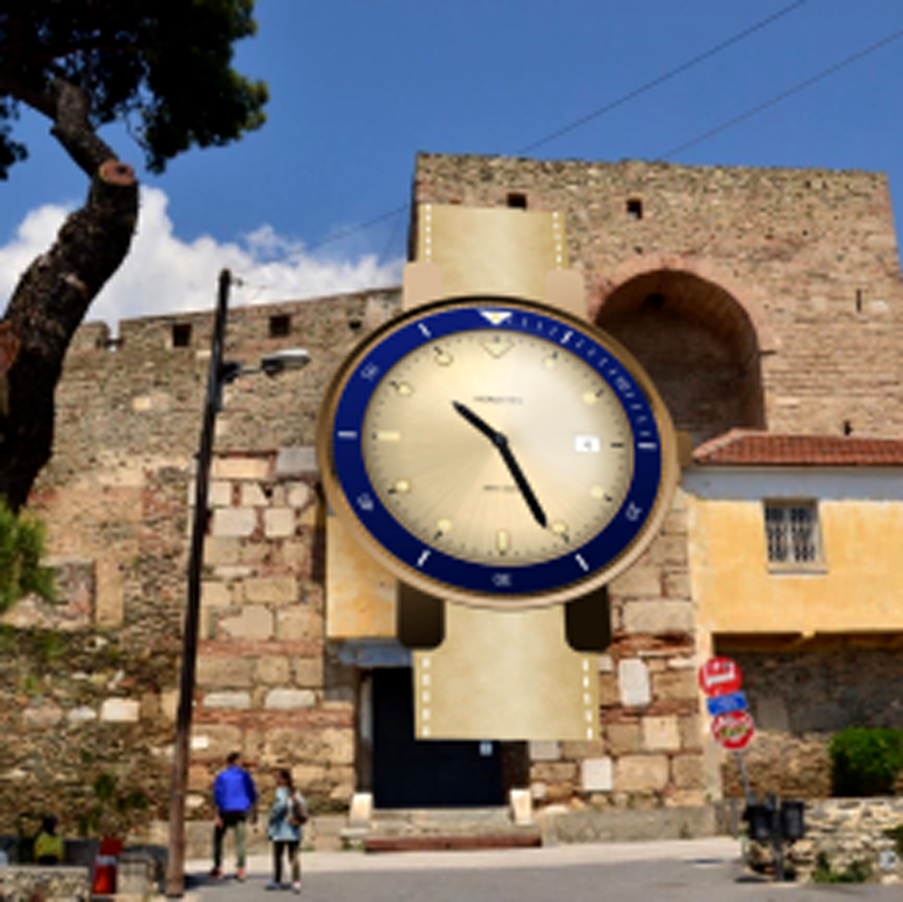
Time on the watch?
10:26
